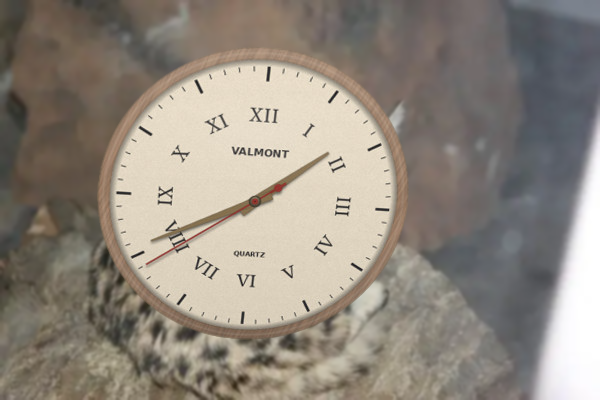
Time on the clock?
1:40:39
